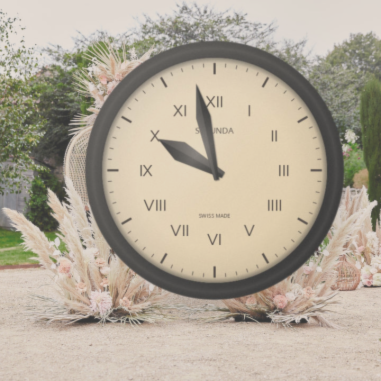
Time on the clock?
9:58
